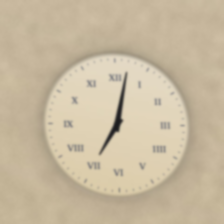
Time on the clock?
7:02
